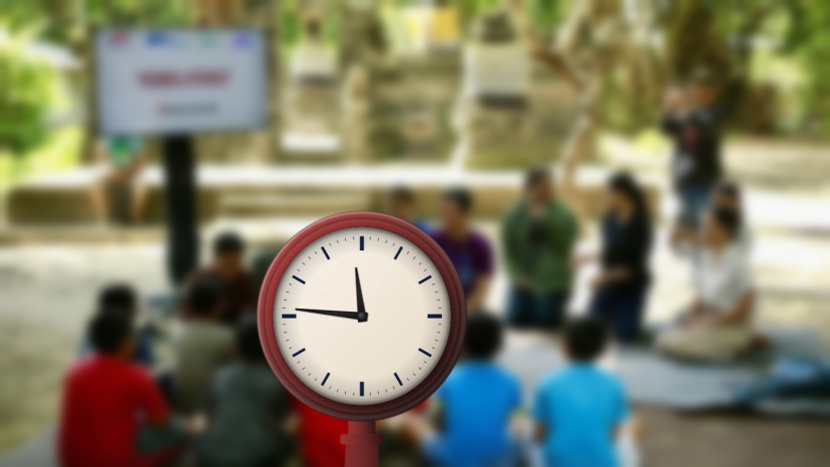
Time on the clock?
11:46
